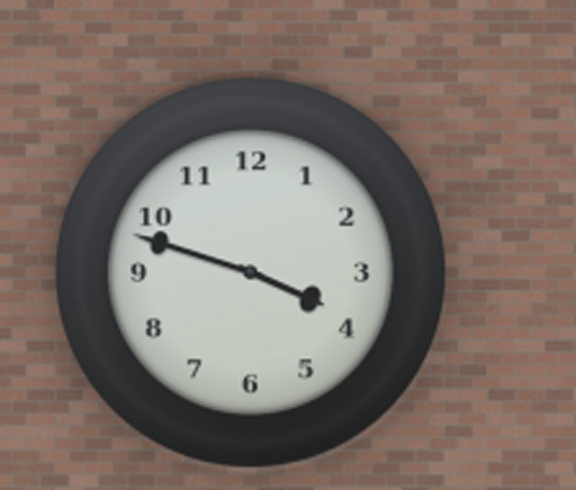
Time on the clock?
3:48
